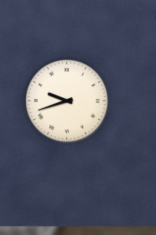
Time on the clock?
9:42
